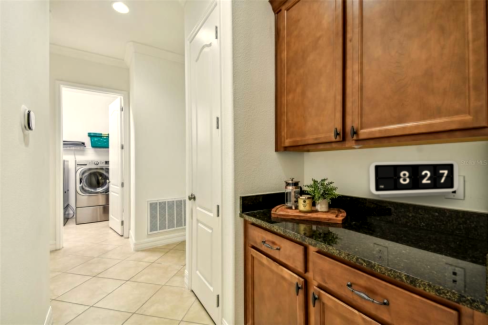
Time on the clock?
8:27
